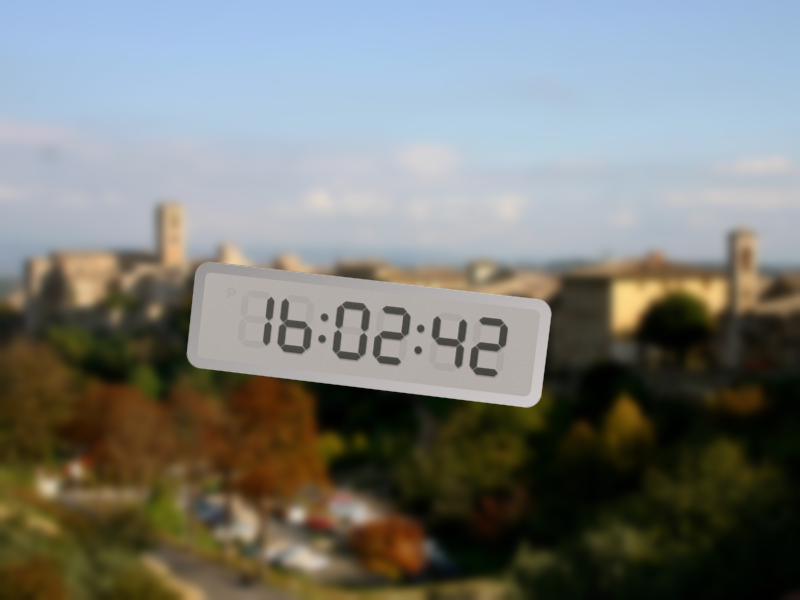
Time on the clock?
16:02:42
